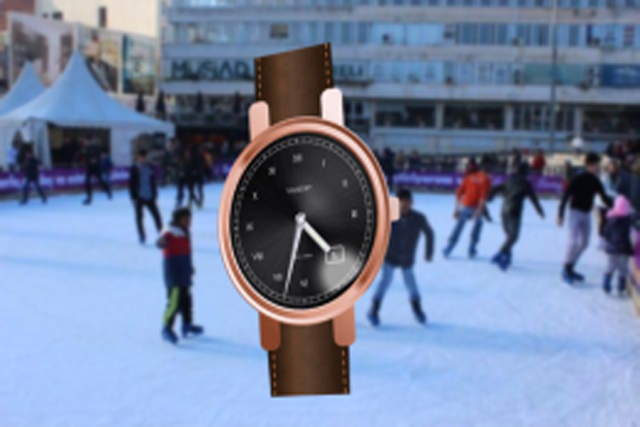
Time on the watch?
4:33
